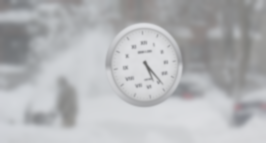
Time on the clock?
5:24
